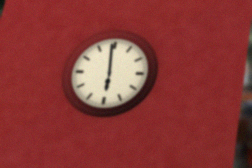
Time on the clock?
5:59
